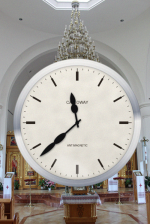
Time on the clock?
11:38
